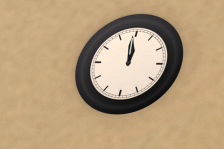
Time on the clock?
11:59
